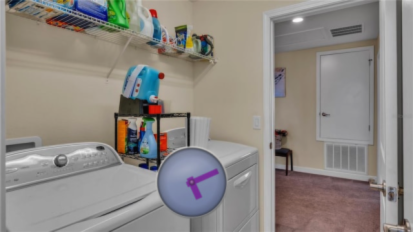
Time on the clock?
5:11
